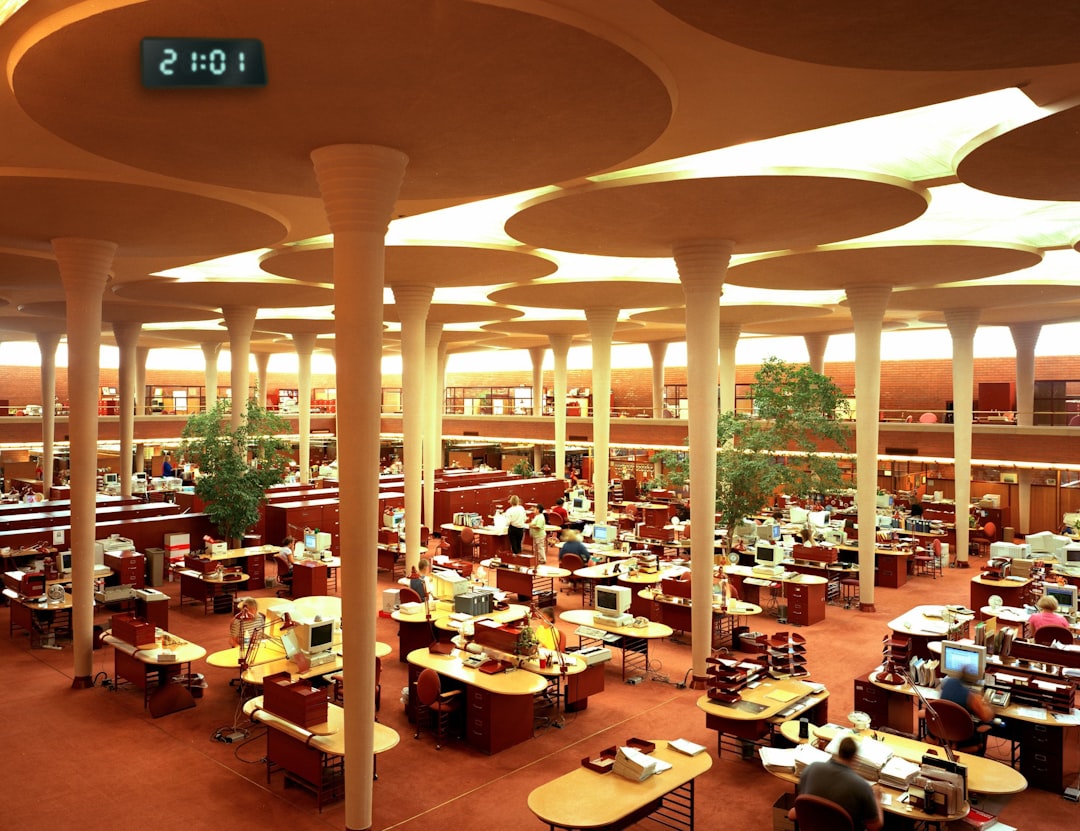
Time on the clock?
21:01
